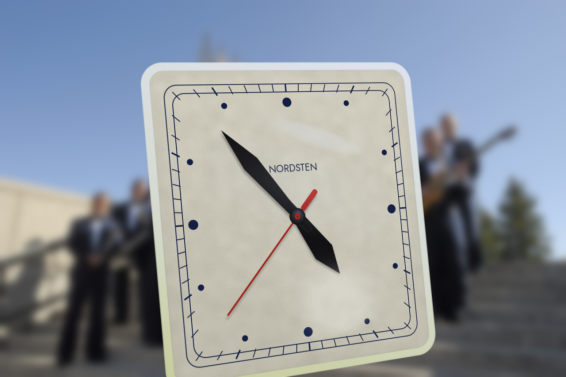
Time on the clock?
4:53:37
